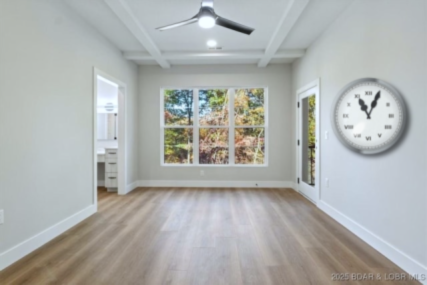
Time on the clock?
11:04
